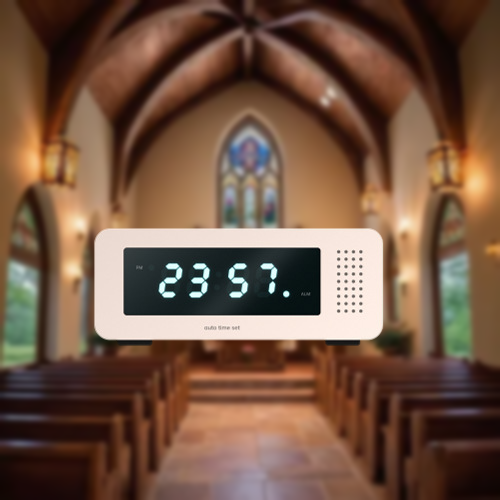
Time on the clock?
23:57
